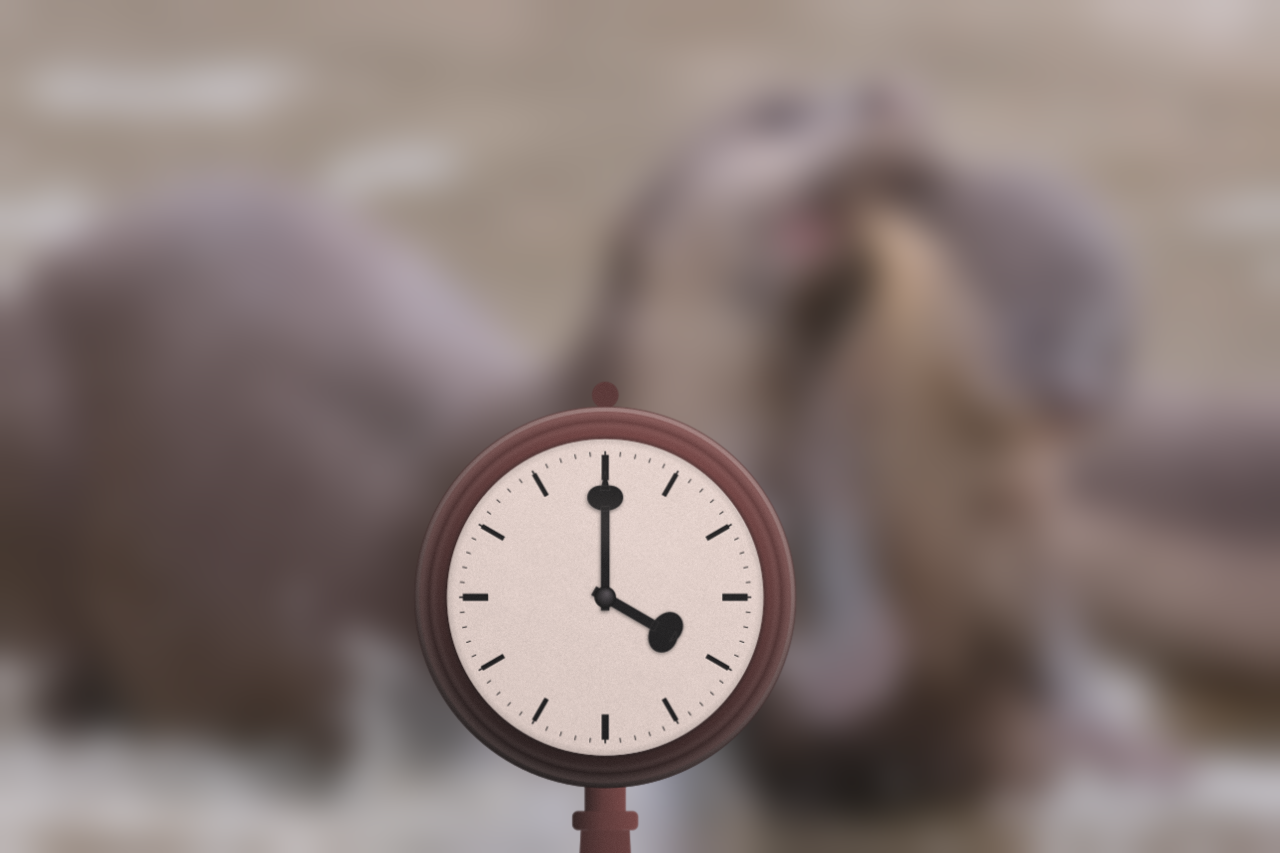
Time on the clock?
4:00
